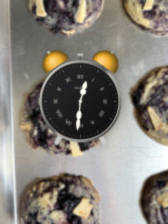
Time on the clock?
12:31
